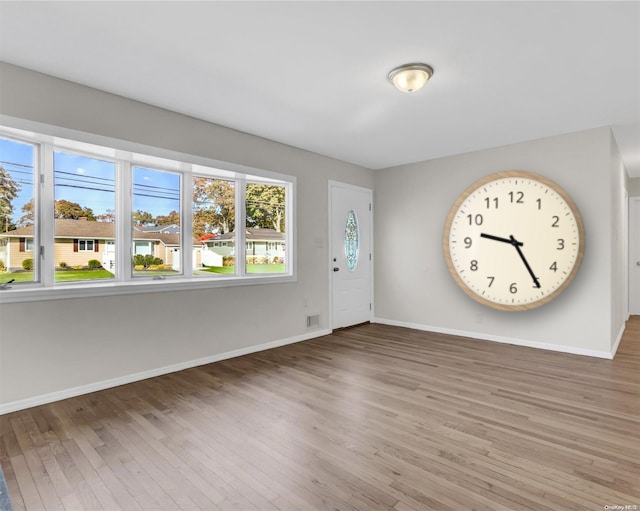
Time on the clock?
9:25
